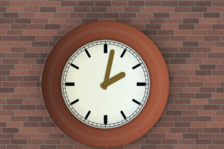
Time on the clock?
2:02
